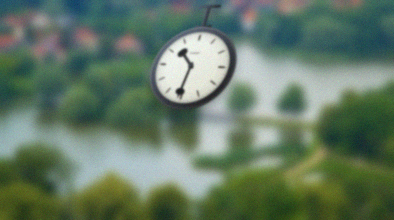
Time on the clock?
10:31
